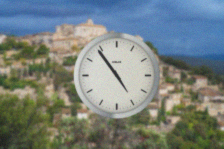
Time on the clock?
4:54
